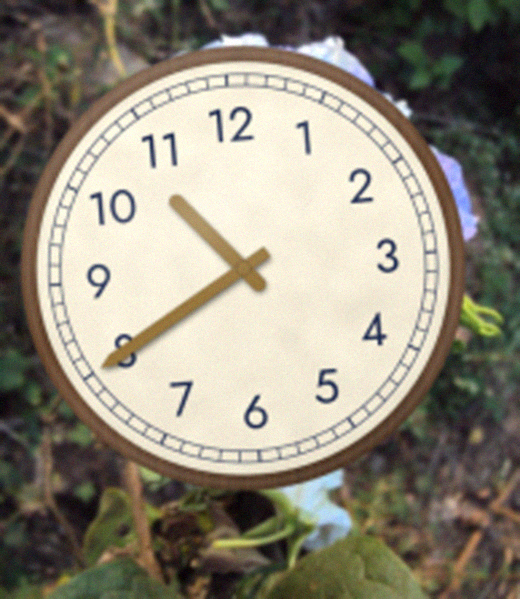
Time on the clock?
10:40
